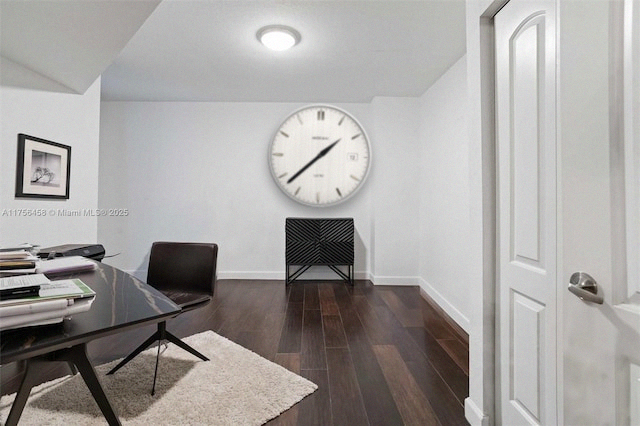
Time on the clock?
1:38
